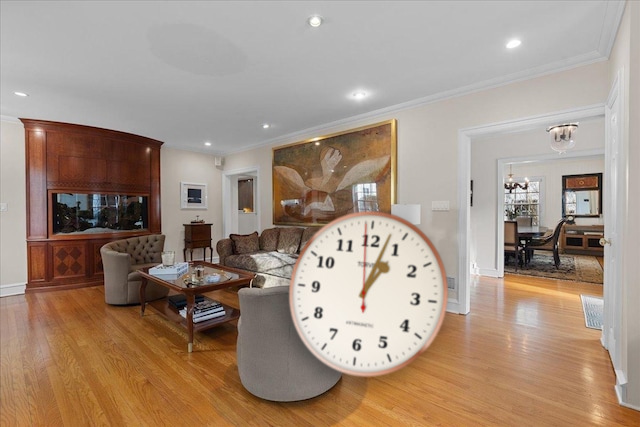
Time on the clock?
1:02:59
